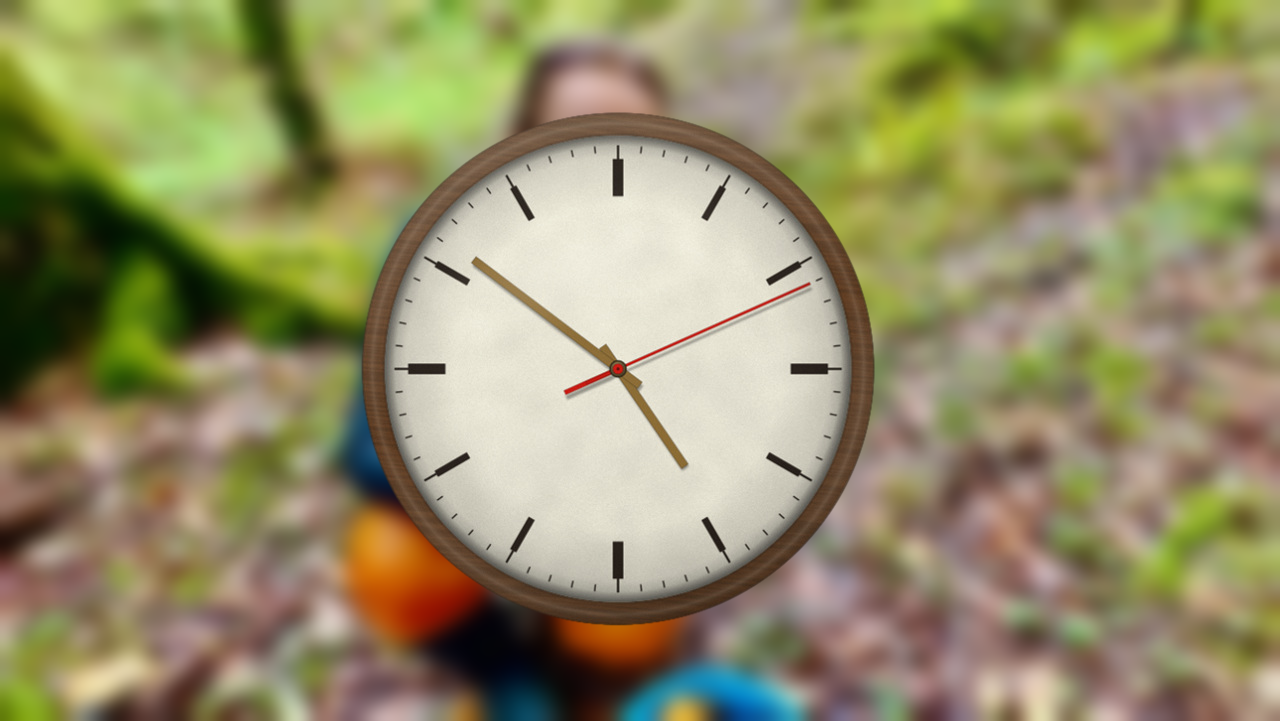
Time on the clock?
4:51:11
